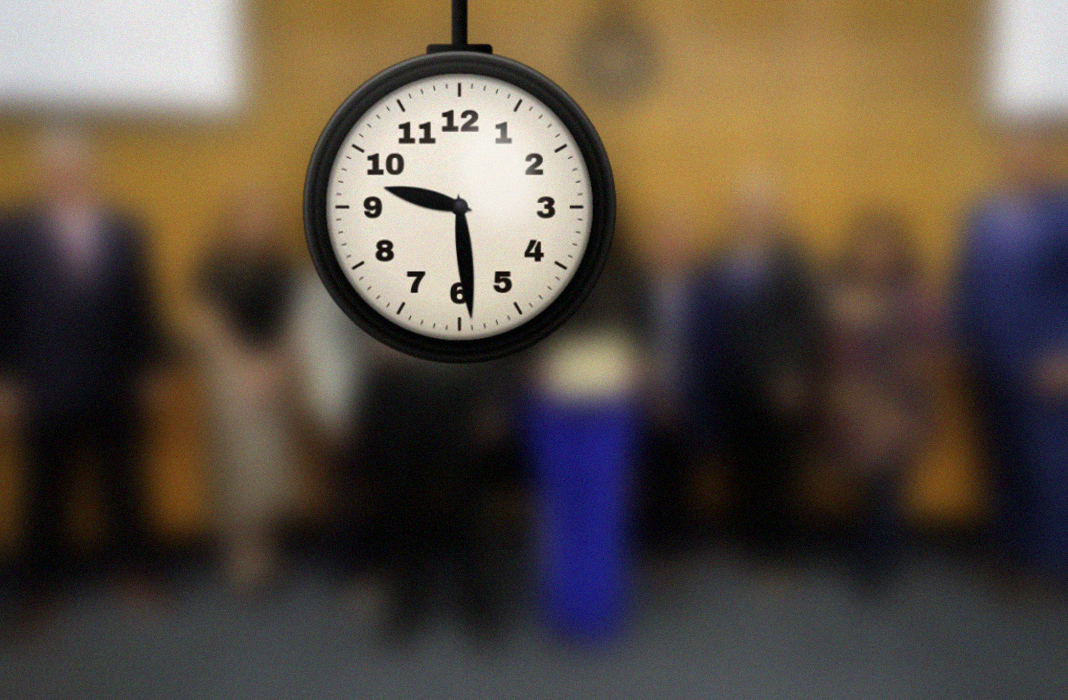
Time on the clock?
9:29
